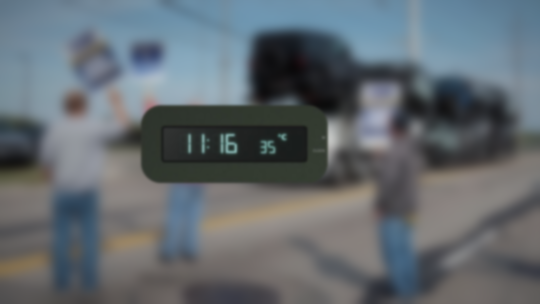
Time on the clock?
11:16
